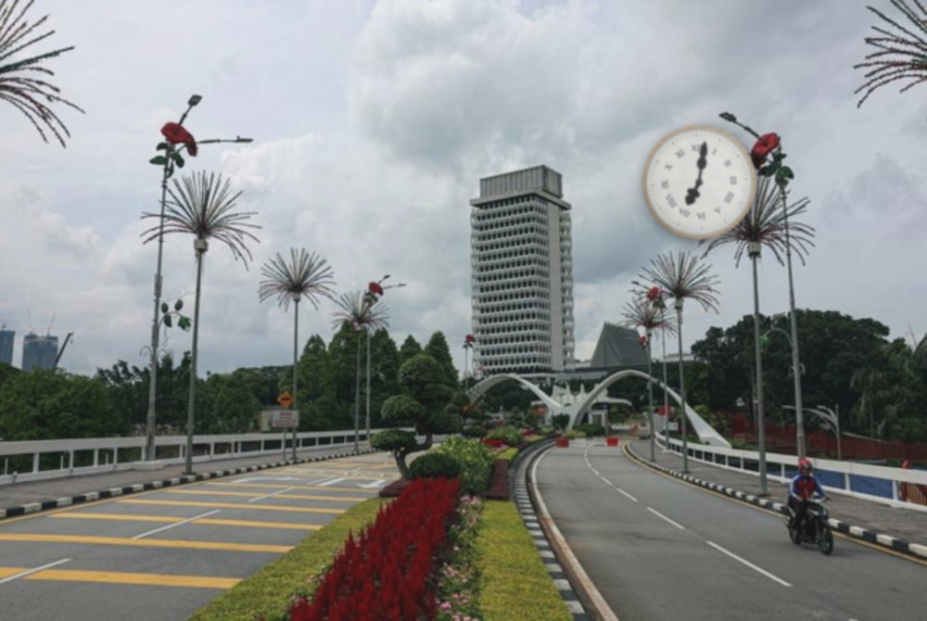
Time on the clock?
7:02
